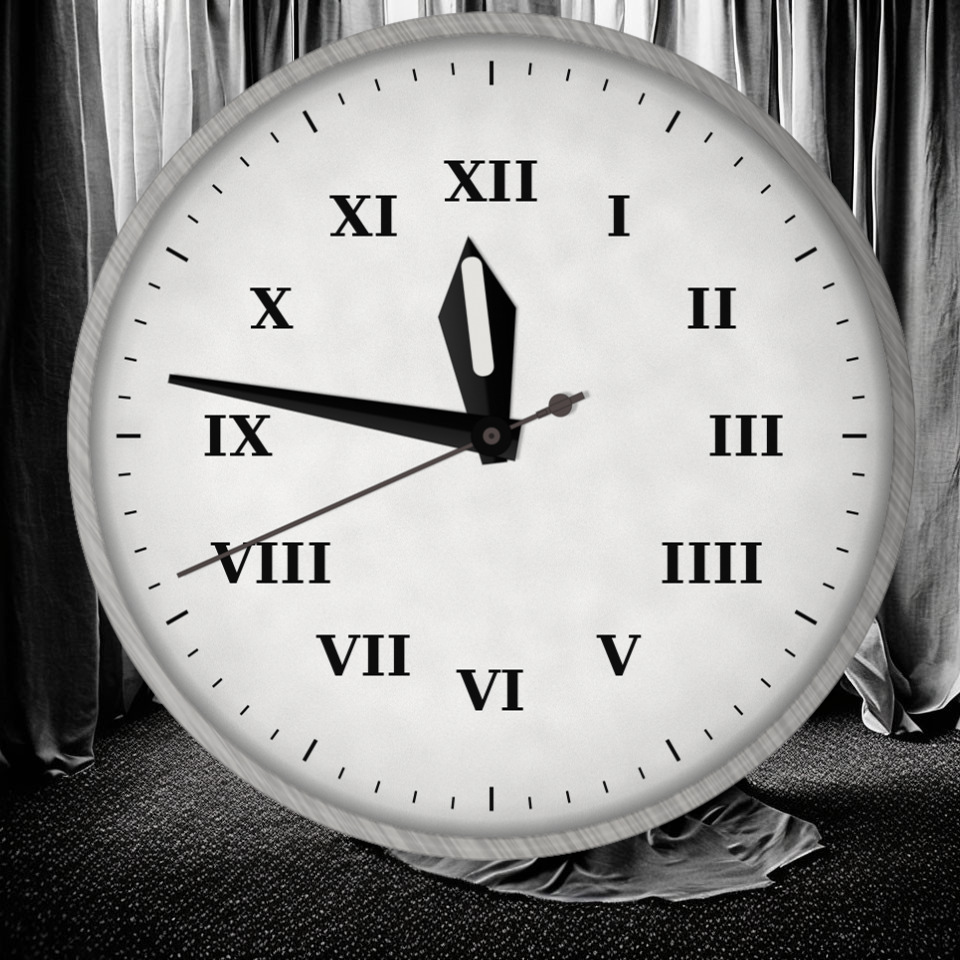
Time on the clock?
11:46:41
